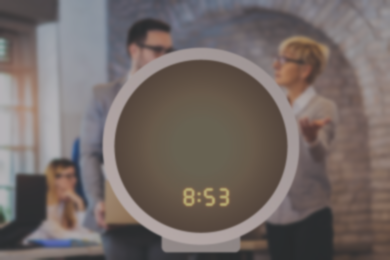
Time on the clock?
8:53
